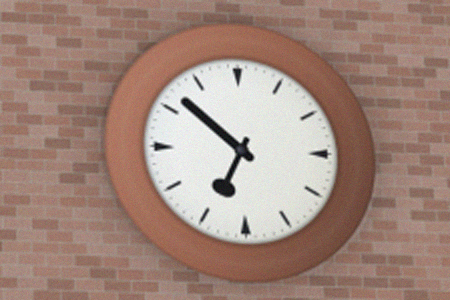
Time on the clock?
6:52
